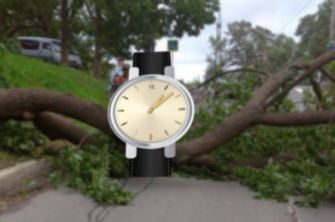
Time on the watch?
1:08
